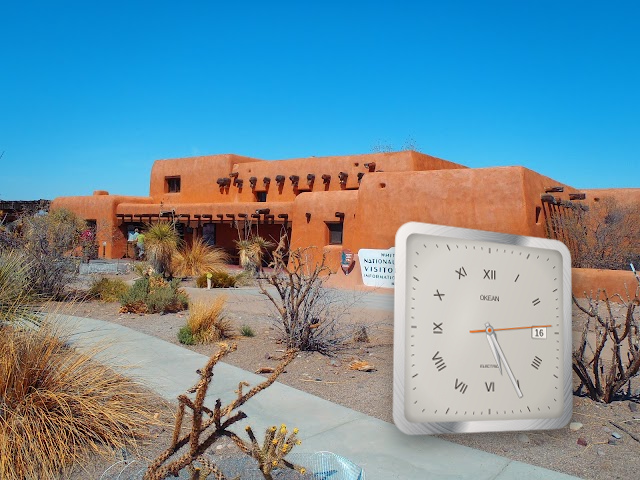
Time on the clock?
5:25:14
